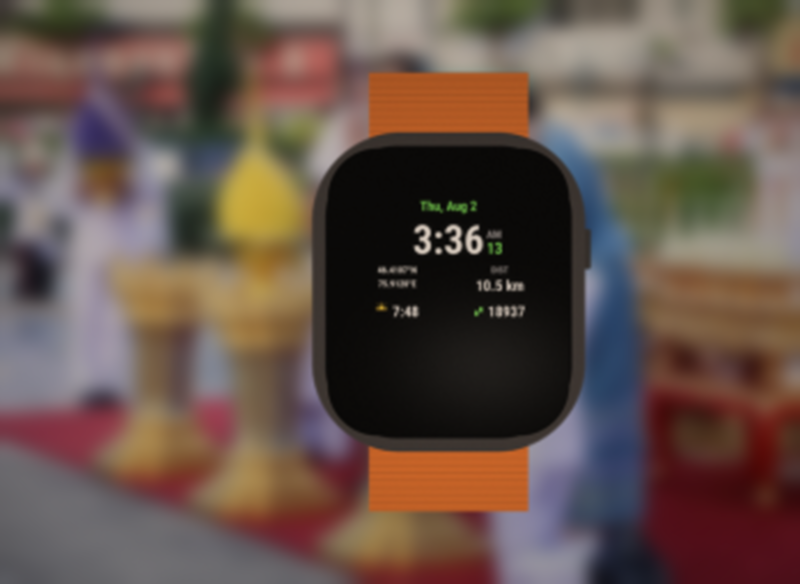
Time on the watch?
3:36
